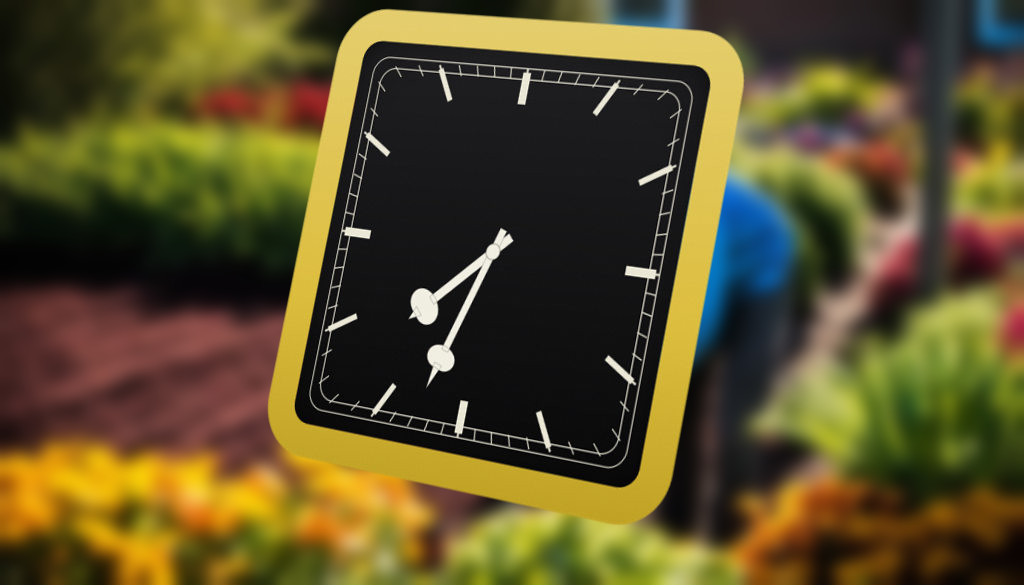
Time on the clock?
7:33
